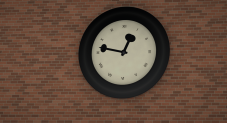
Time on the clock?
12:47
